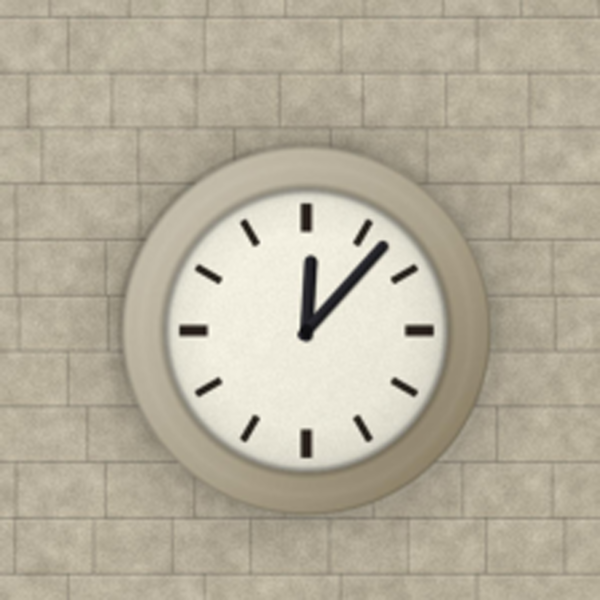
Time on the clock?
12:07
